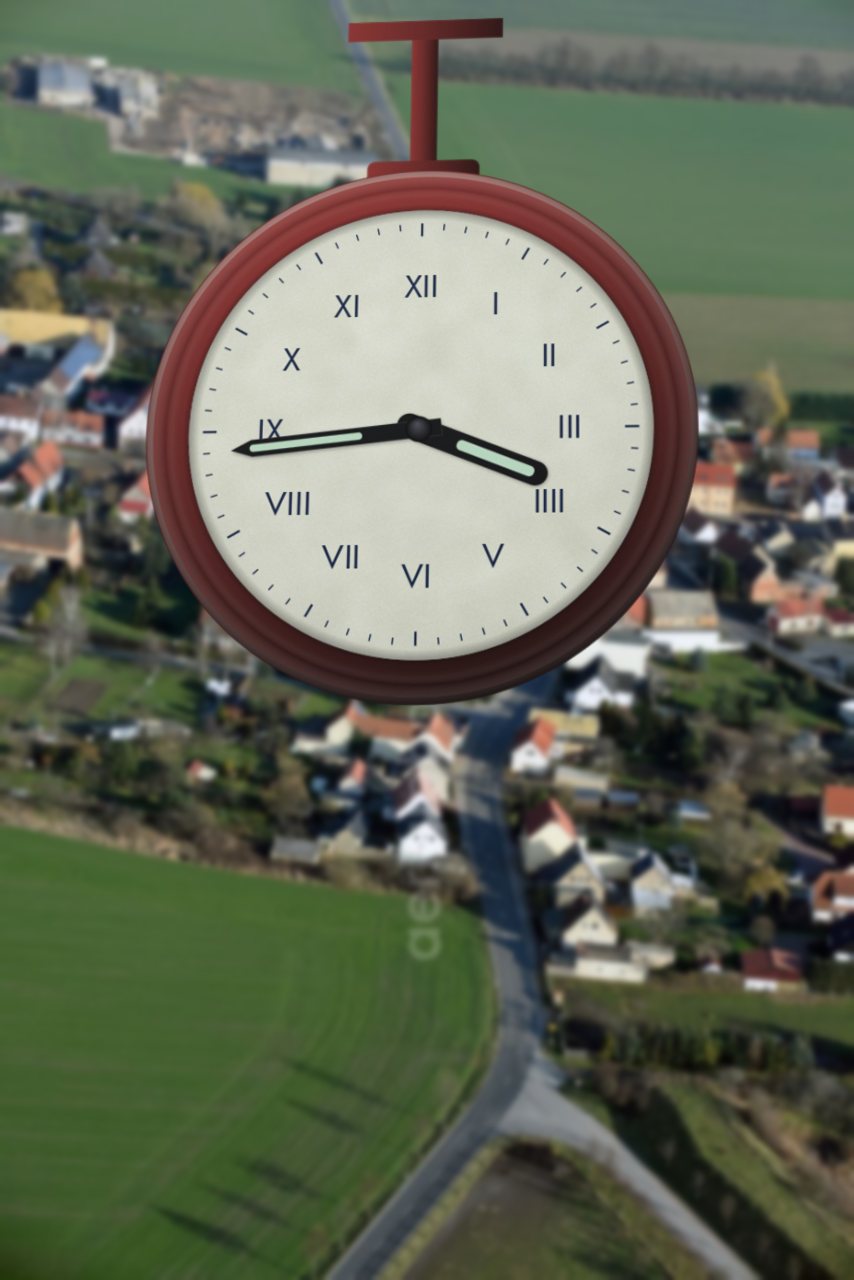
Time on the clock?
3:44
